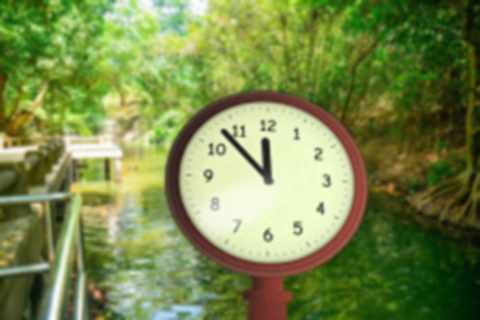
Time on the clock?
11:53
